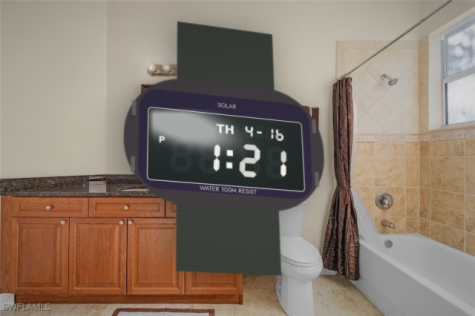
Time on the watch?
1:21
